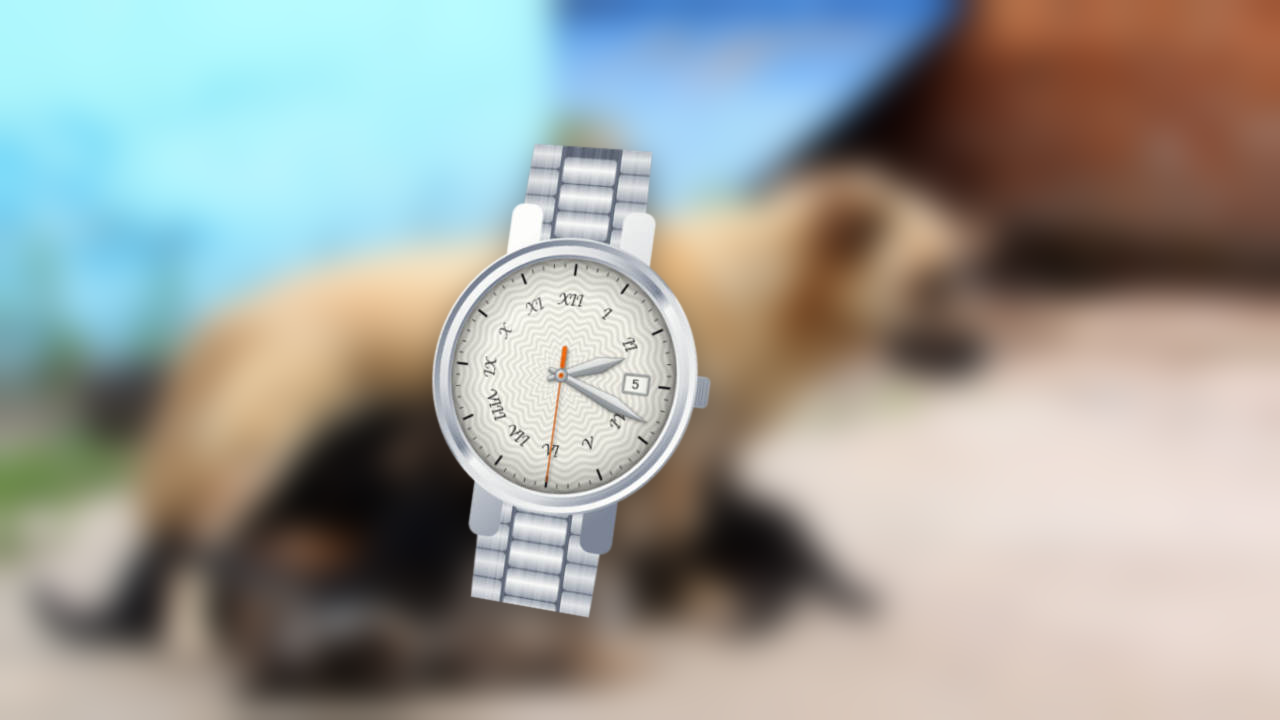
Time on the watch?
2:18:30
